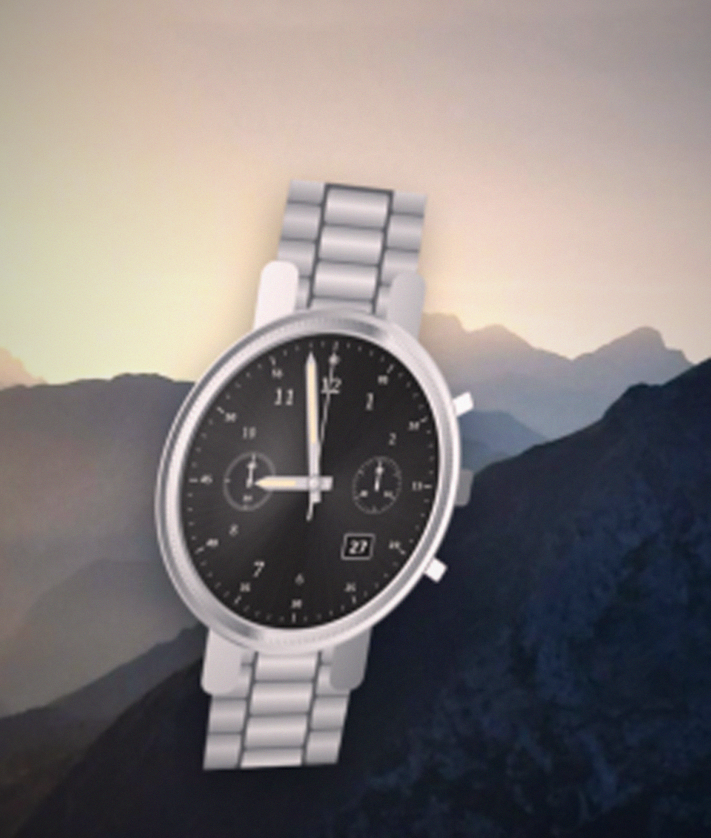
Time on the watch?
8:58
